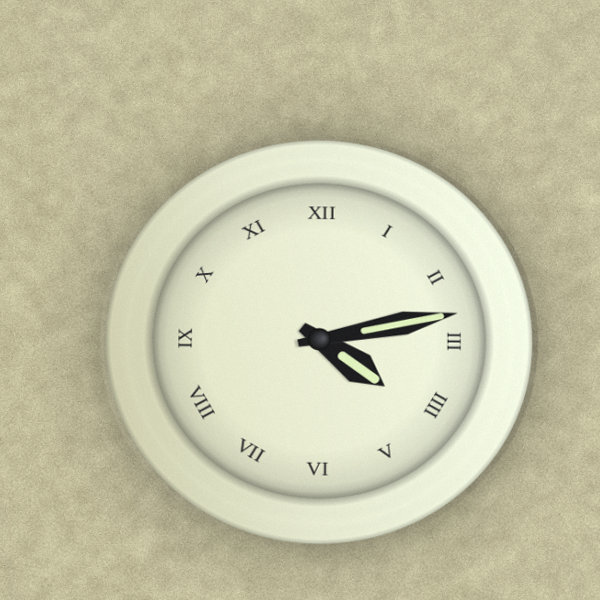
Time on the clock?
4:13
